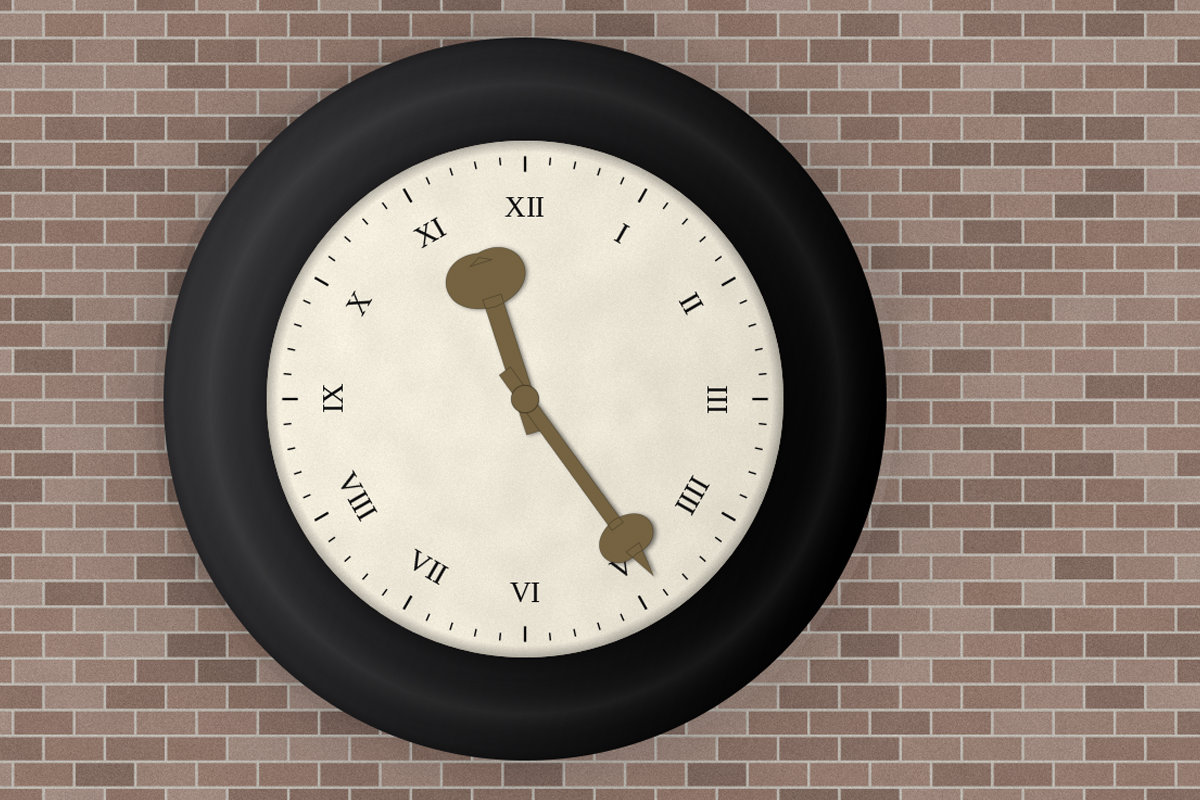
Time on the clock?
11:24
